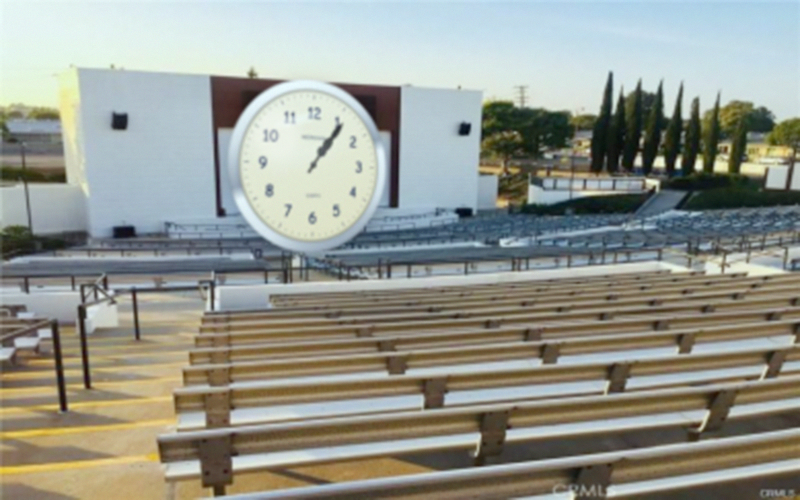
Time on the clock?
1:06
